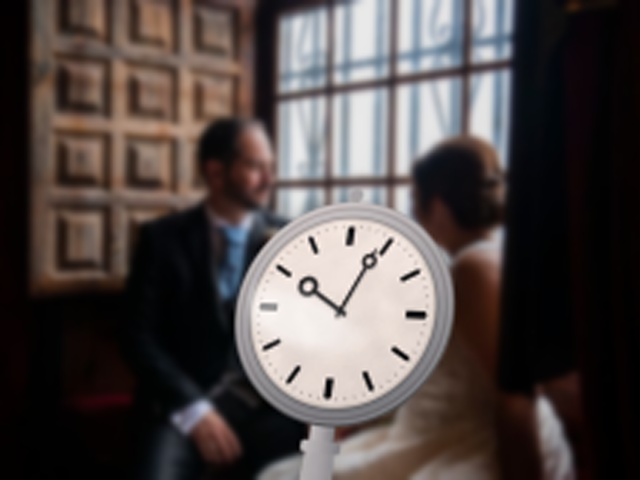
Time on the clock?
10:04
